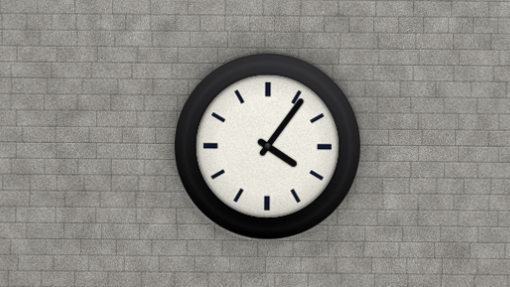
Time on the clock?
4:06
